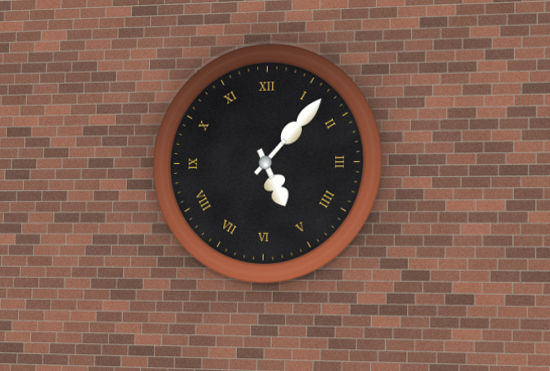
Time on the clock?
5:07
